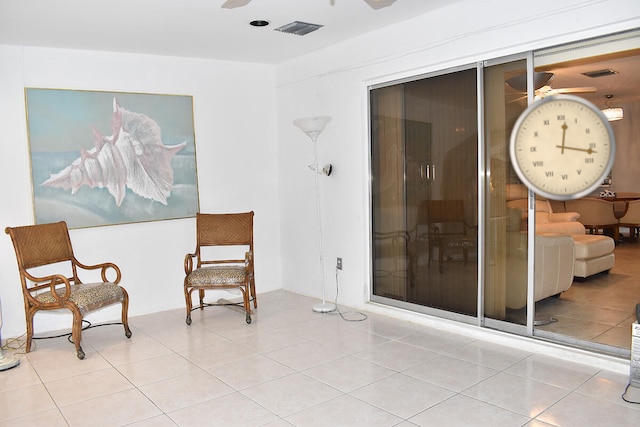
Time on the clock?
12:17
